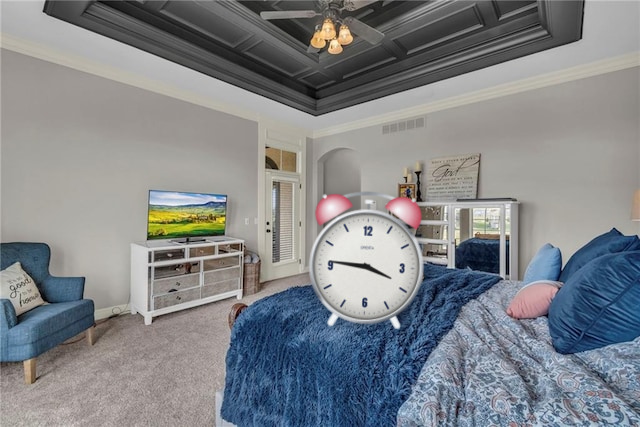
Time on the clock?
3:46
